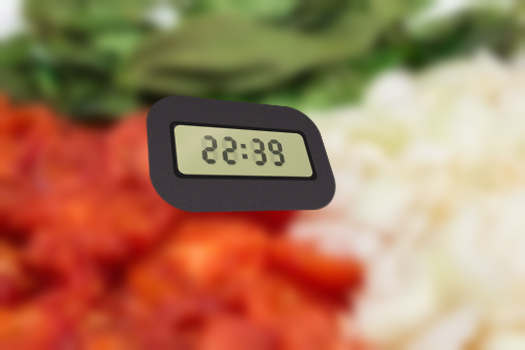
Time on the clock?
22:39
